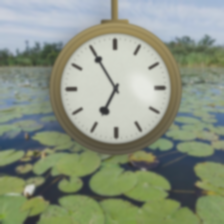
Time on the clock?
6:55
